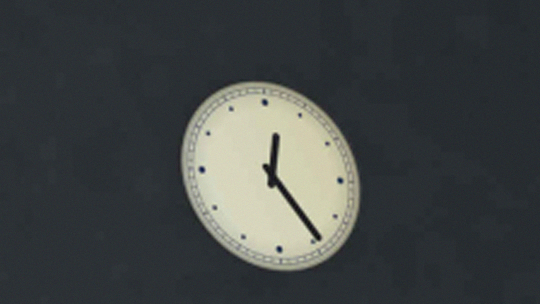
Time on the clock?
12:24
